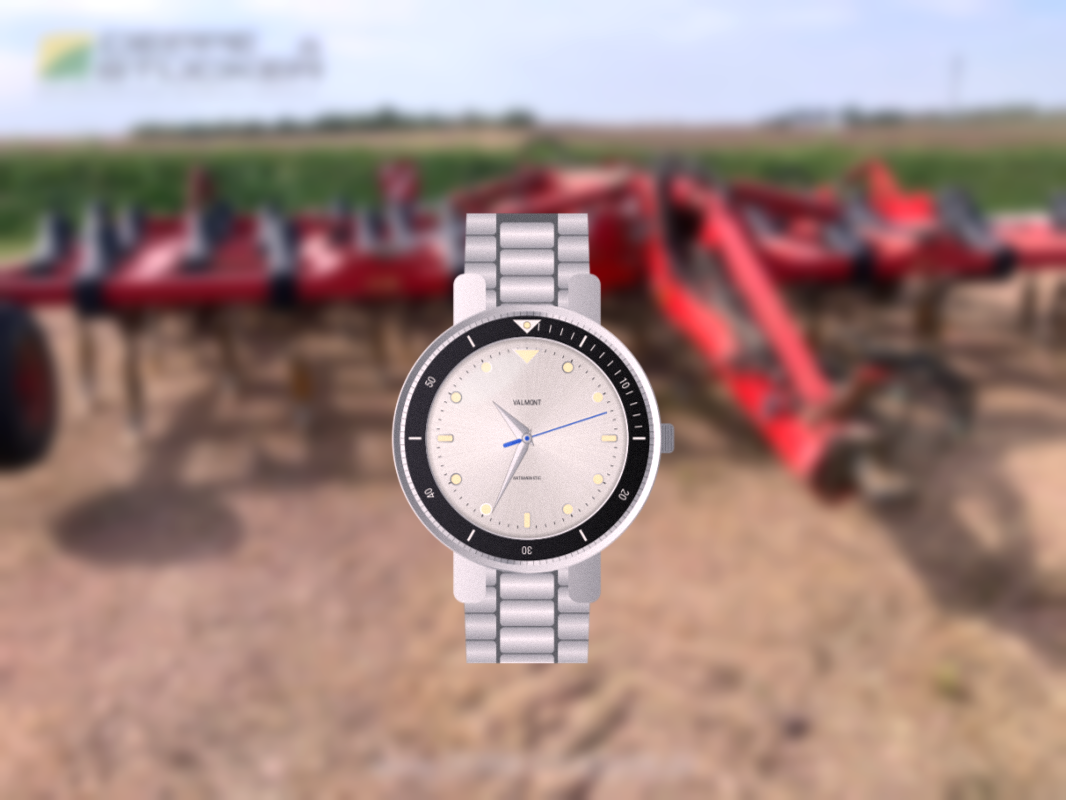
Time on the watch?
10:34:12
